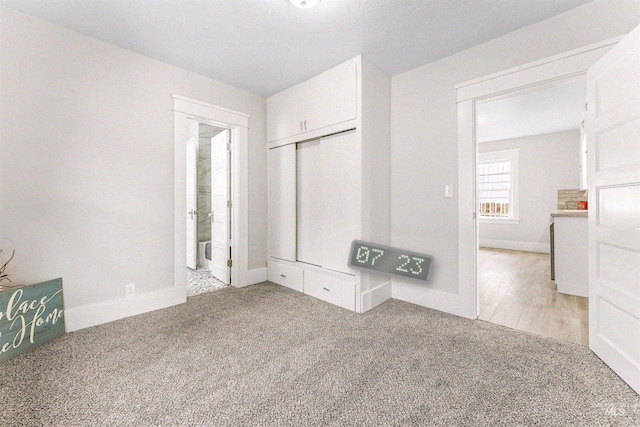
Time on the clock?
7:23
